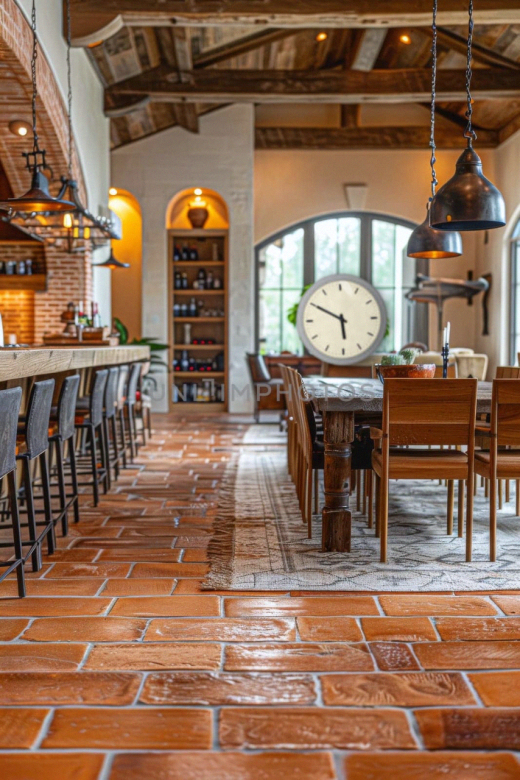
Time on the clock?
5:50
